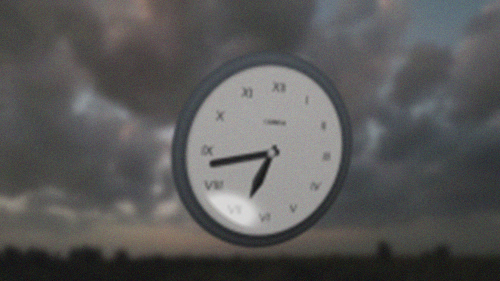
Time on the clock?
6:43
